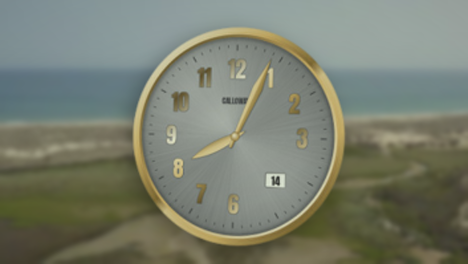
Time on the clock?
8:04
